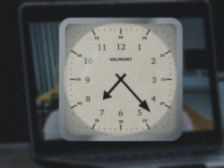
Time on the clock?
7:23
